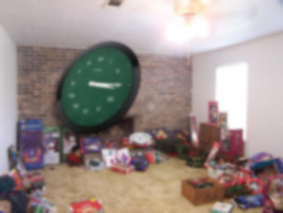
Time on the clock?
3:15
